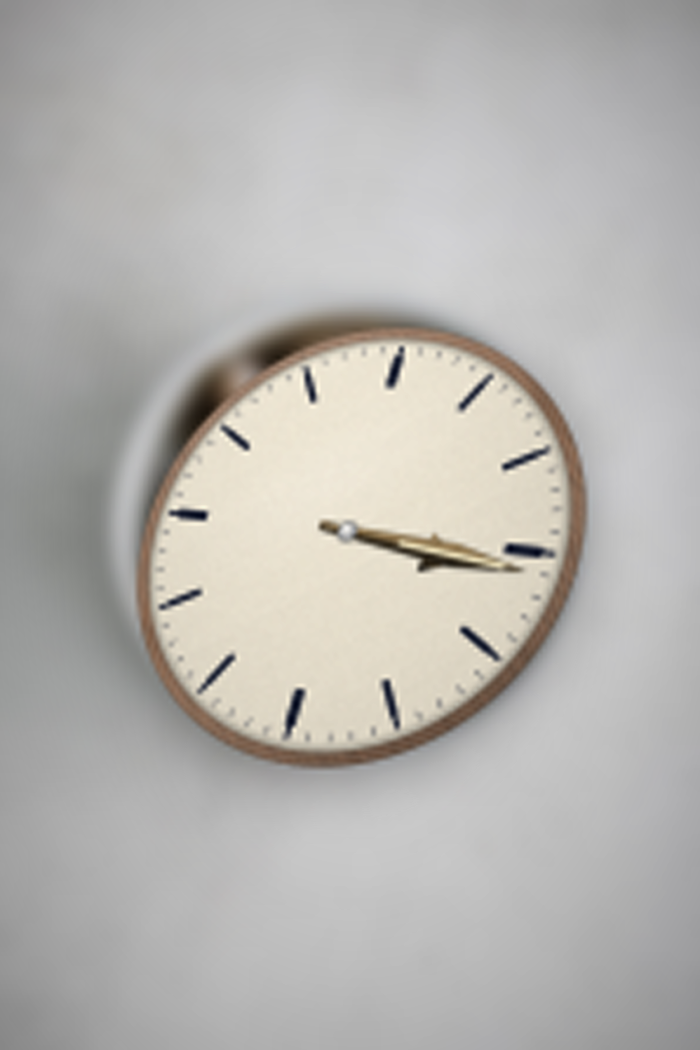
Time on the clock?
3:16
